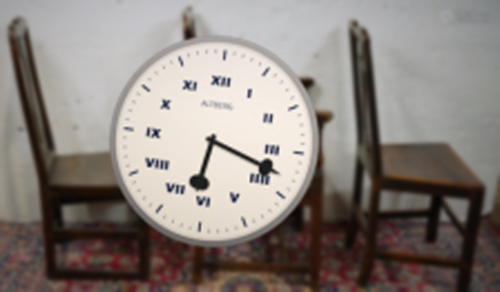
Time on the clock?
6:18
